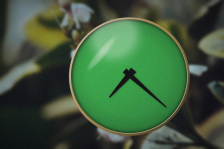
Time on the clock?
7:22
